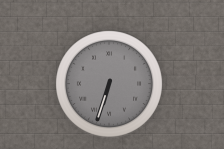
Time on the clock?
6:33
